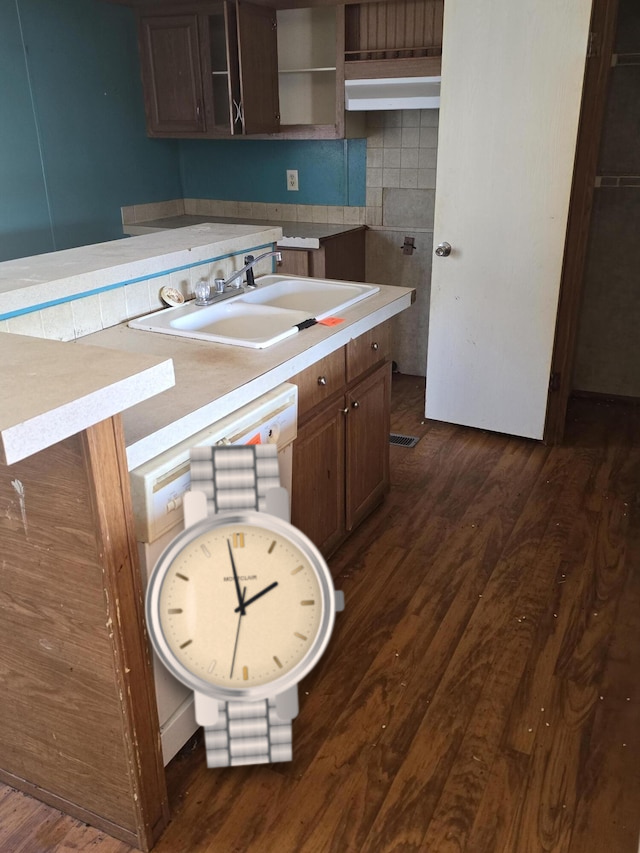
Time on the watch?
1:58:32
